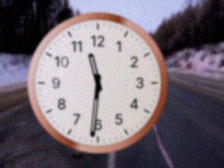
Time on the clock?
11:31
